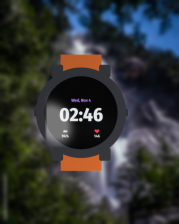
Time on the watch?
2:46
